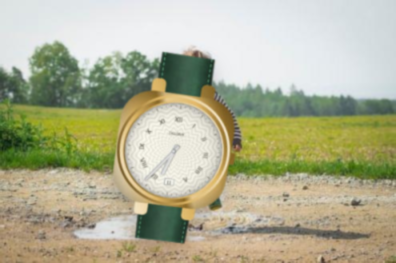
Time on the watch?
6:36
